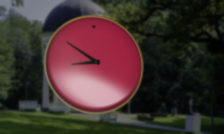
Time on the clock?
8:51
